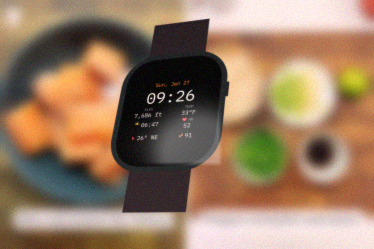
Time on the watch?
9:26
